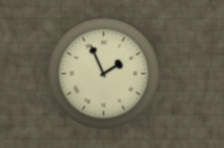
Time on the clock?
1:56
